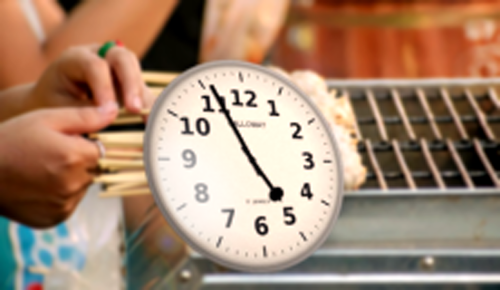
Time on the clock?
4:56
